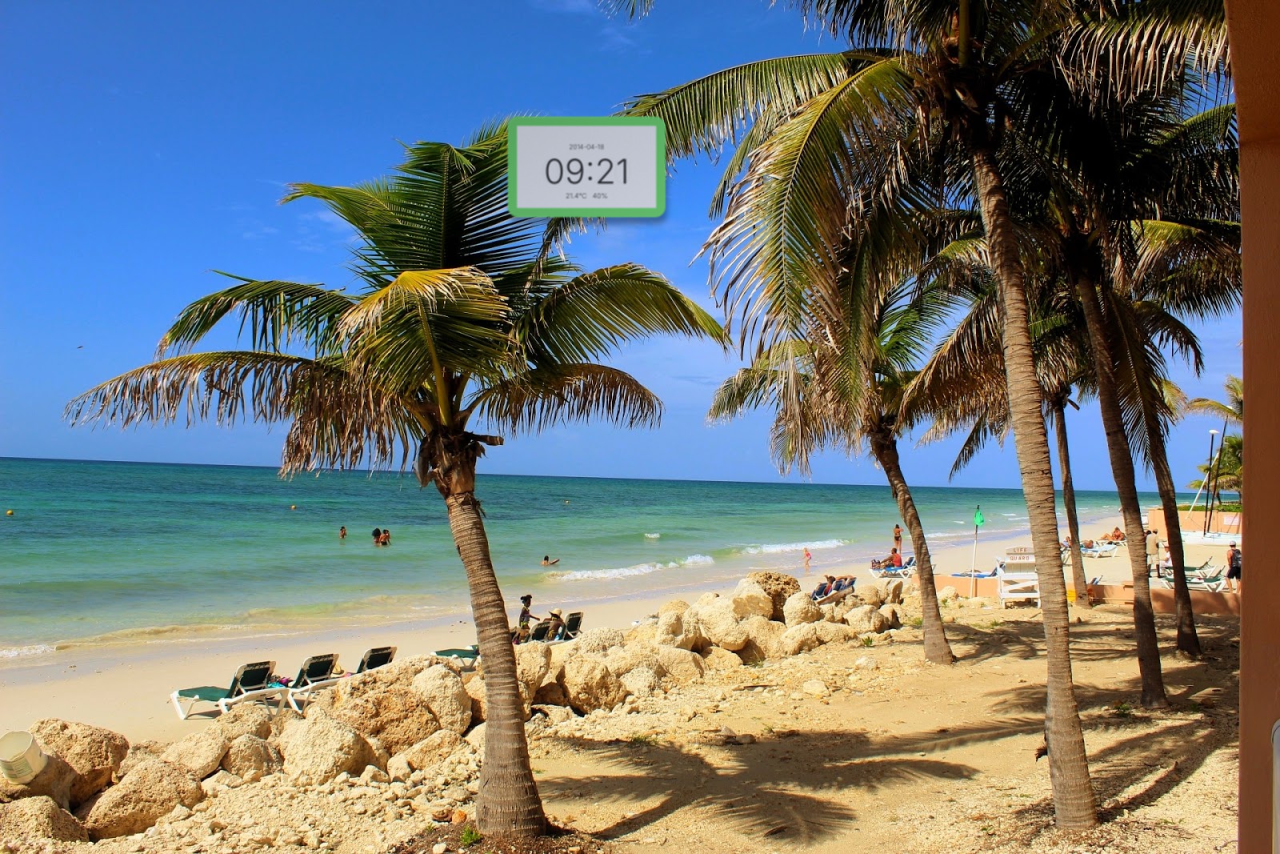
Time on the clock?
9:21
